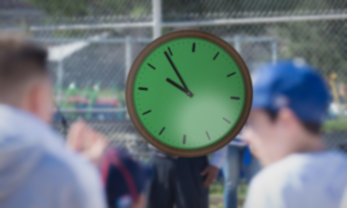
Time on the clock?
9:54
